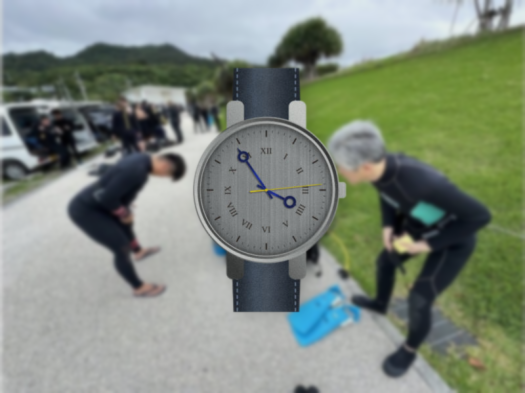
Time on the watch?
3:54:14
